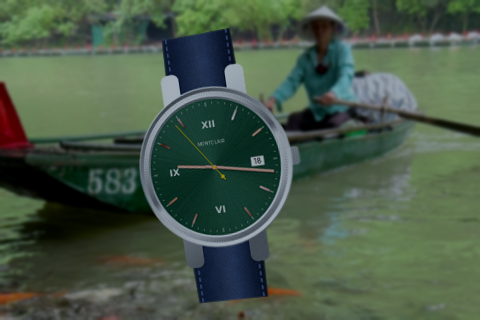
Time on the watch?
9:16:54
